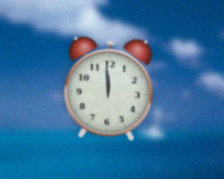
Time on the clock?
11:59
